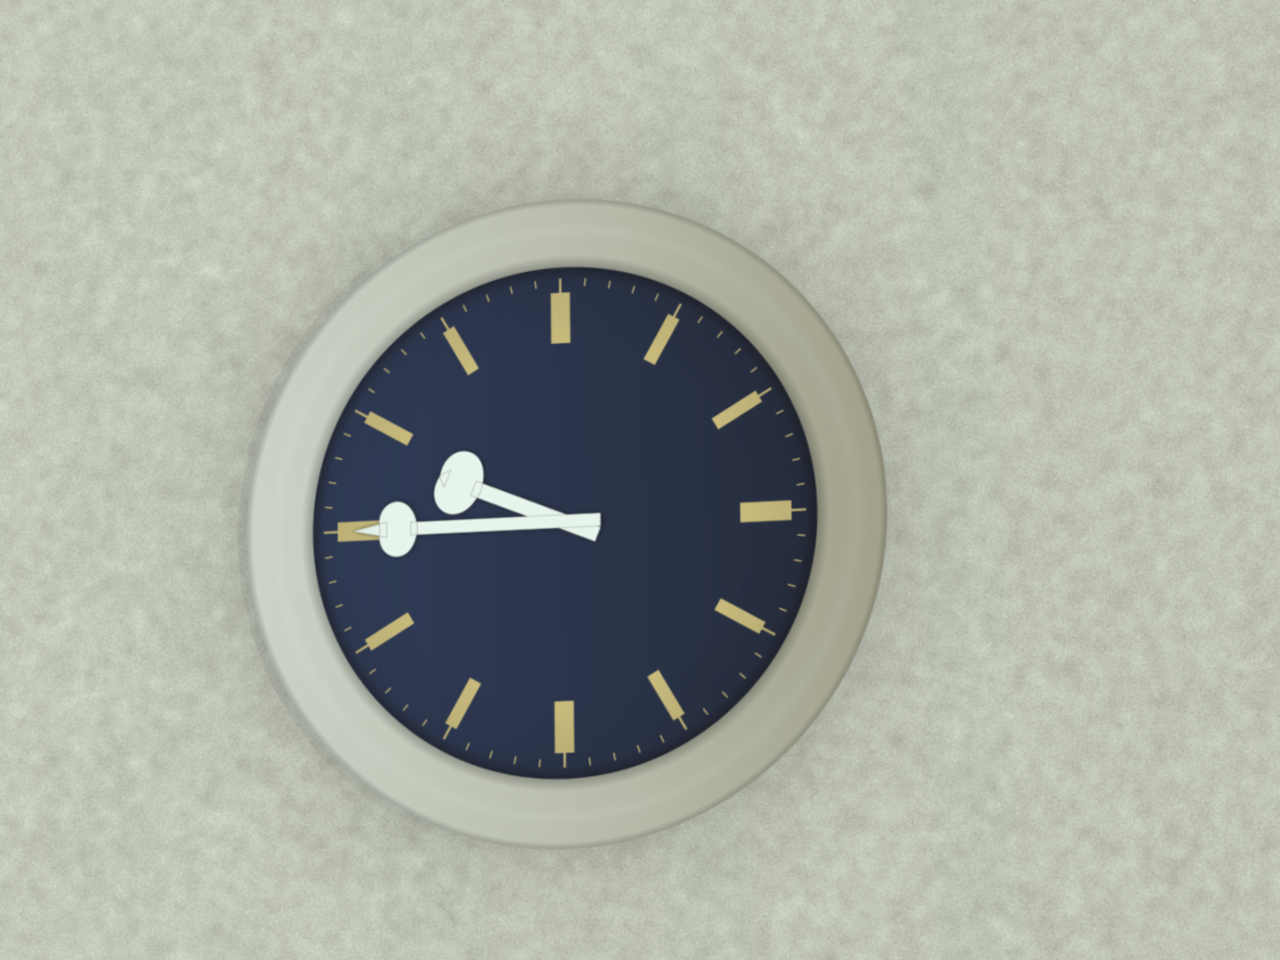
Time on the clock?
9:45
